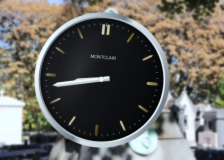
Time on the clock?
8:43
